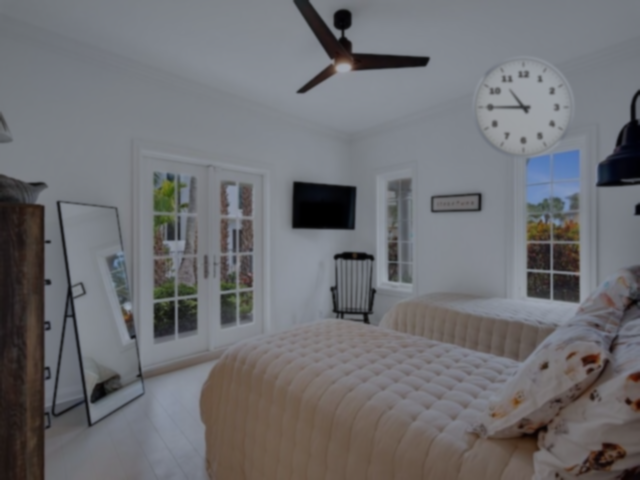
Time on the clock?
10:45
